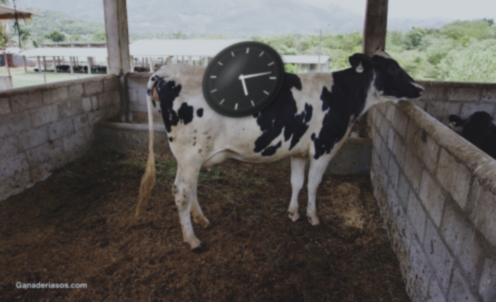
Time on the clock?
5:13
